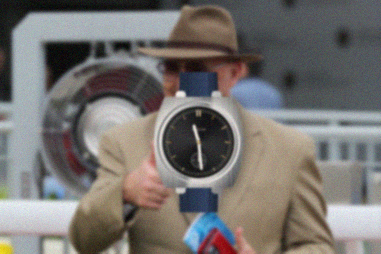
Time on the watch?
11:29
